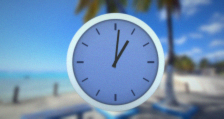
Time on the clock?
1:01
